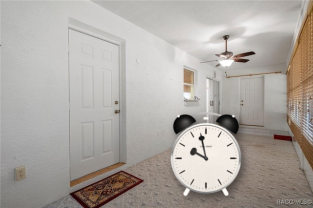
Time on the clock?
9:58
